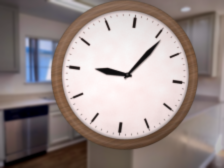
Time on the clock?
9:06
